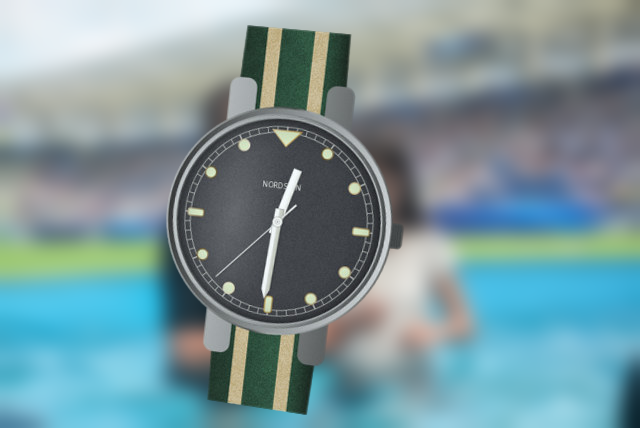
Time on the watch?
12:30:37
